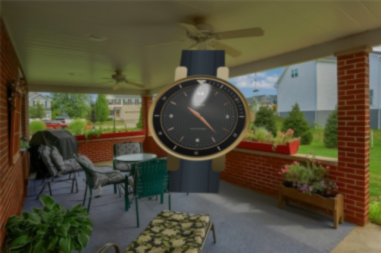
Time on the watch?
10:23
